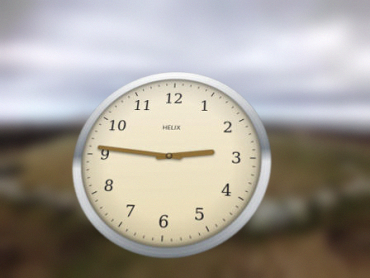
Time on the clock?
2:46
